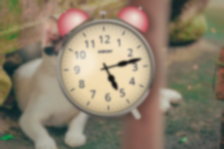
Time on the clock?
5:13
